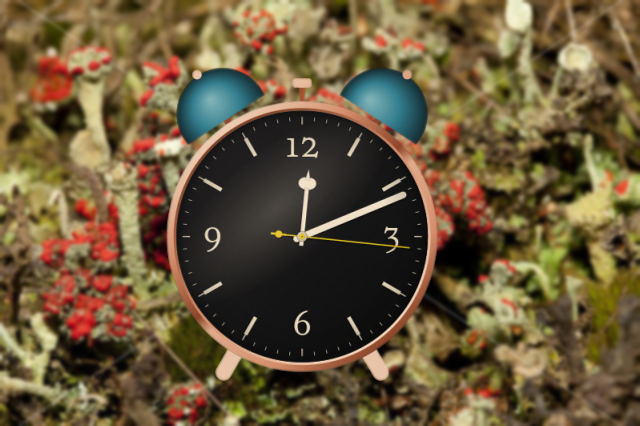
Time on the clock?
12:11:16
